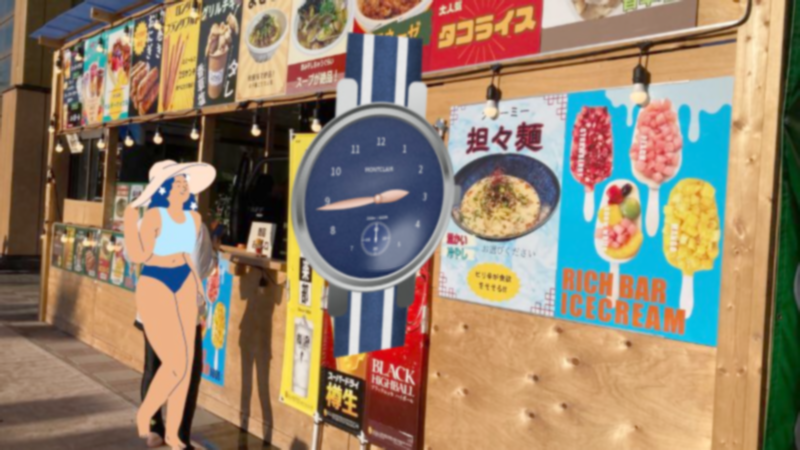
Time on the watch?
2:44
